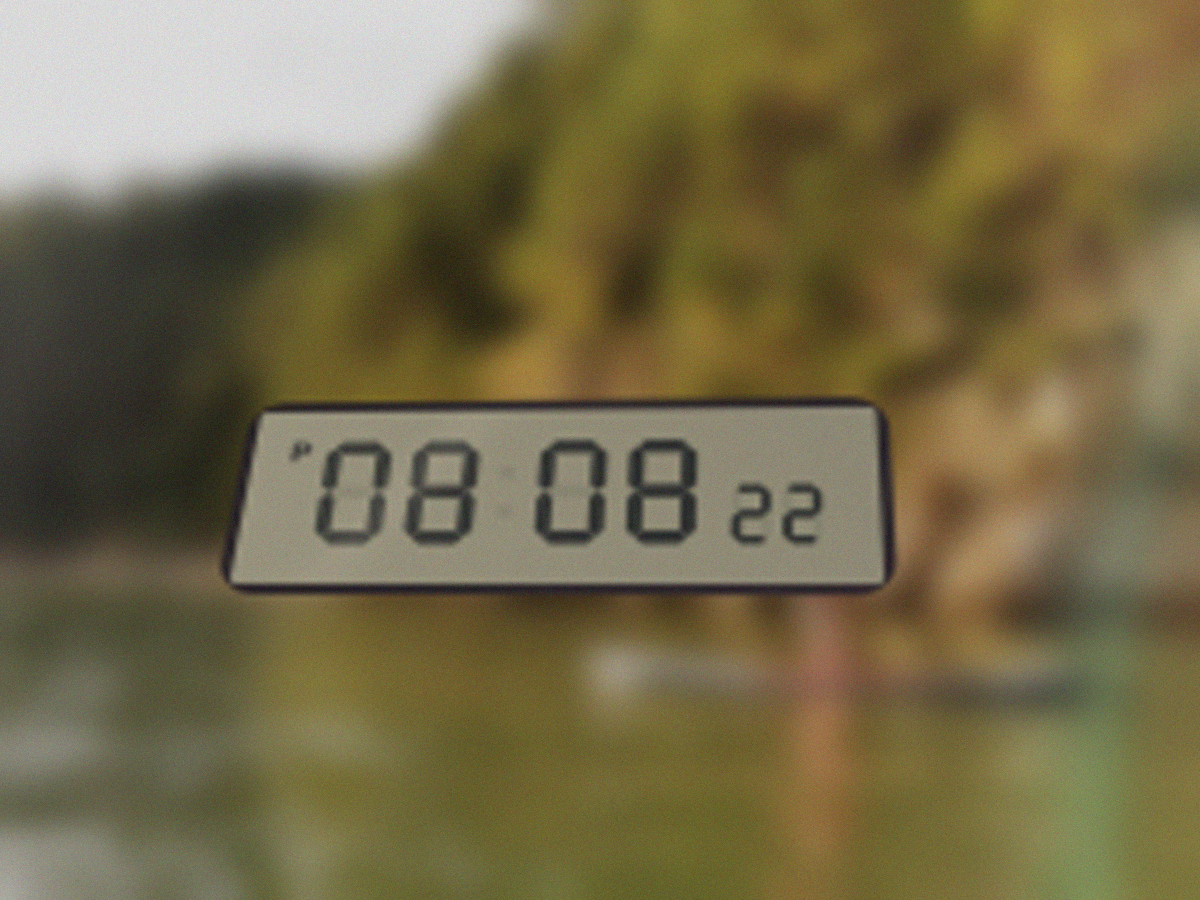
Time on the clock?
8:08:22
